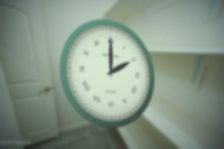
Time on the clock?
2:00
